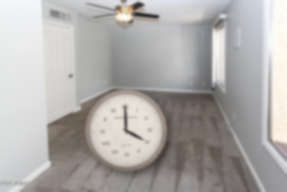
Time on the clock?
4:00
